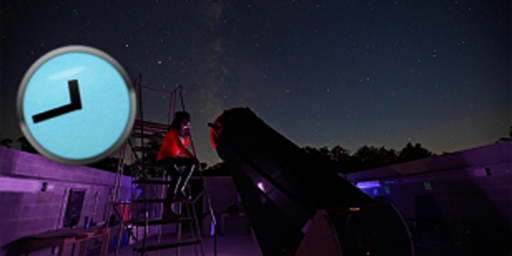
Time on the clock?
11:42
